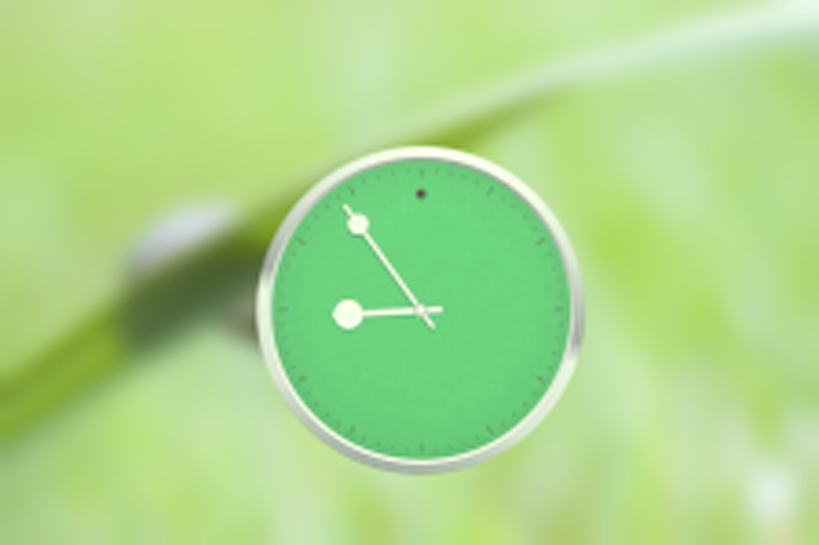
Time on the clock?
8:54
